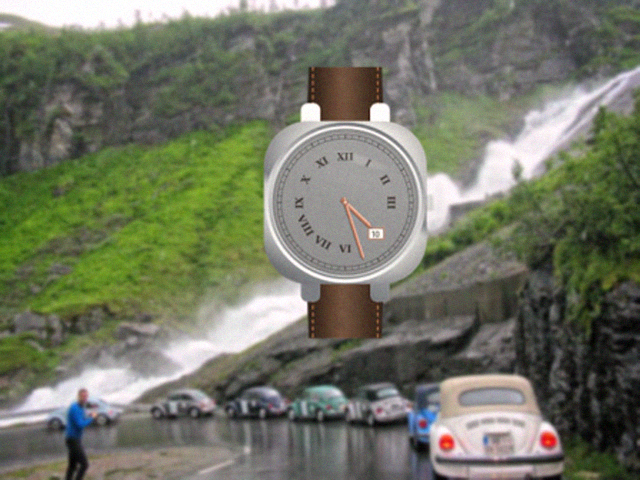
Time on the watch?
4:27
